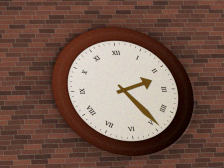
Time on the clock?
2:24
